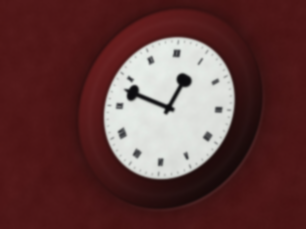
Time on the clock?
12:48
